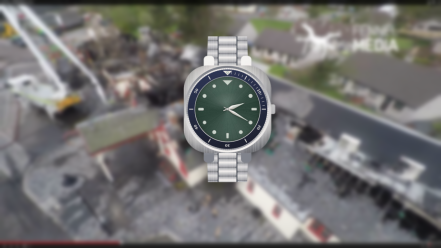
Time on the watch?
2:20
